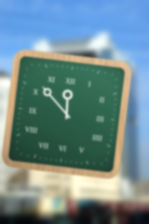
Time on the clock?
11:52
